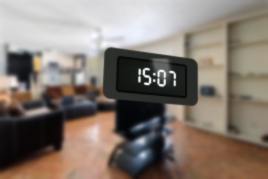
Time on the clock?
15:07
